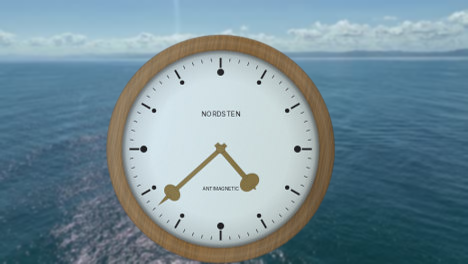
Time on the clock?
4:38
